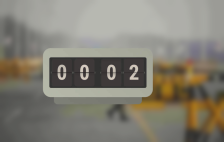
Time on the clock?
0:02
